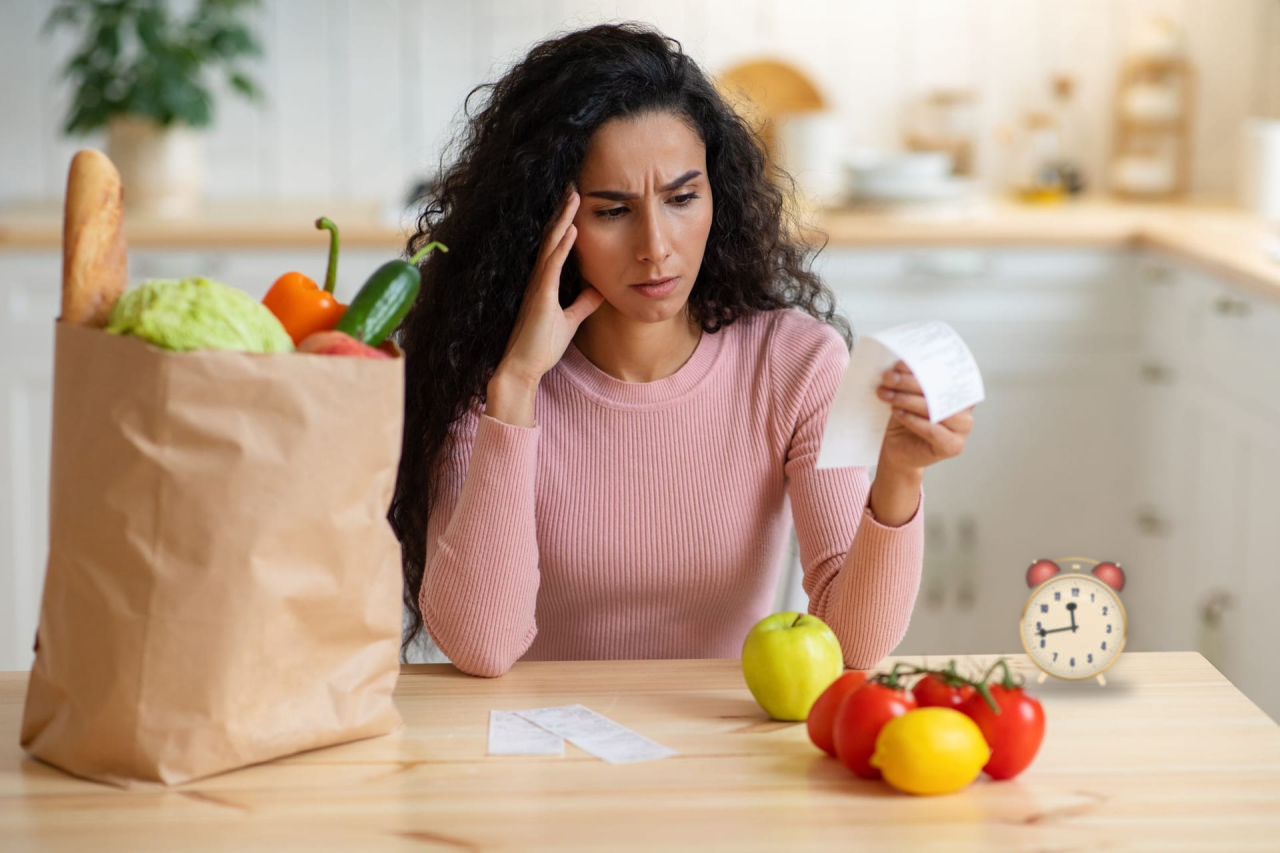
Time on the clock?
11:43
